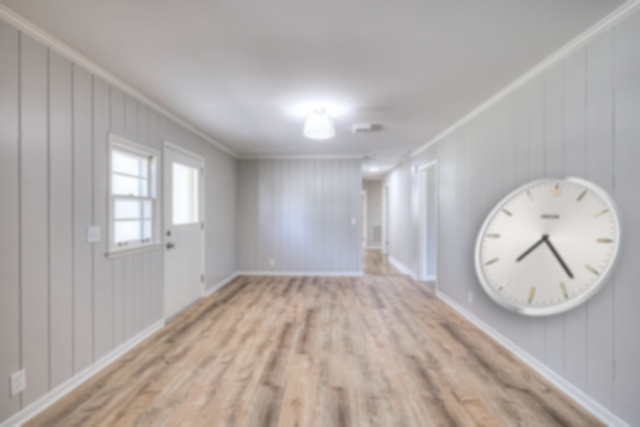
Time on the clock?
7:23
